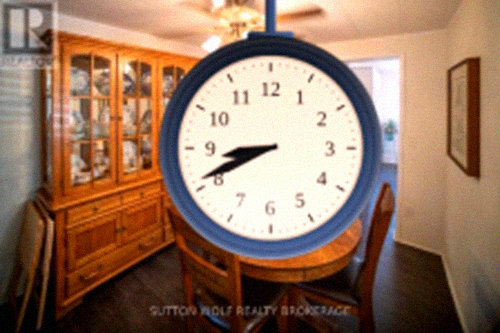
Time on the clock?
8:41
